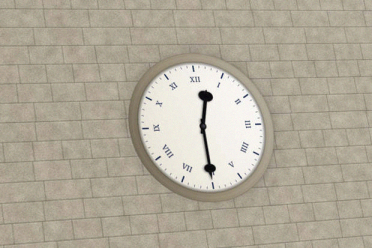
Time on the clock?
12:30
